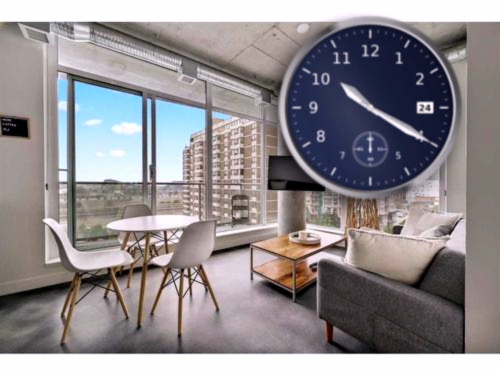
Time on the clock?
10:20
